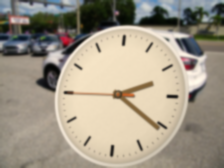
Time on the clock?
2:20:45
